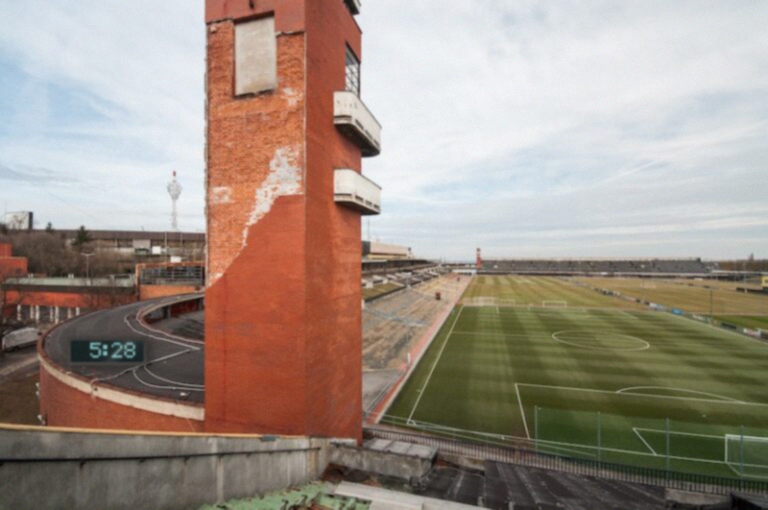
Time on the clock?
5:28
